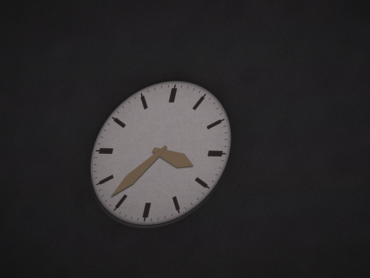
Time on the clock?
3:37
